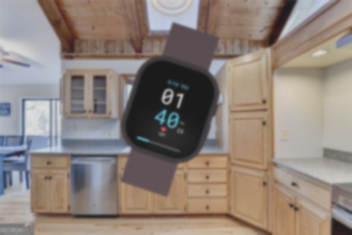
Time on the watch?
1:40
